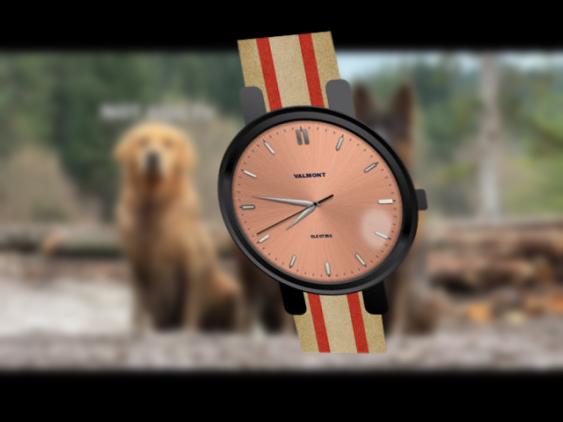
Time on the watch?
7:46:41
